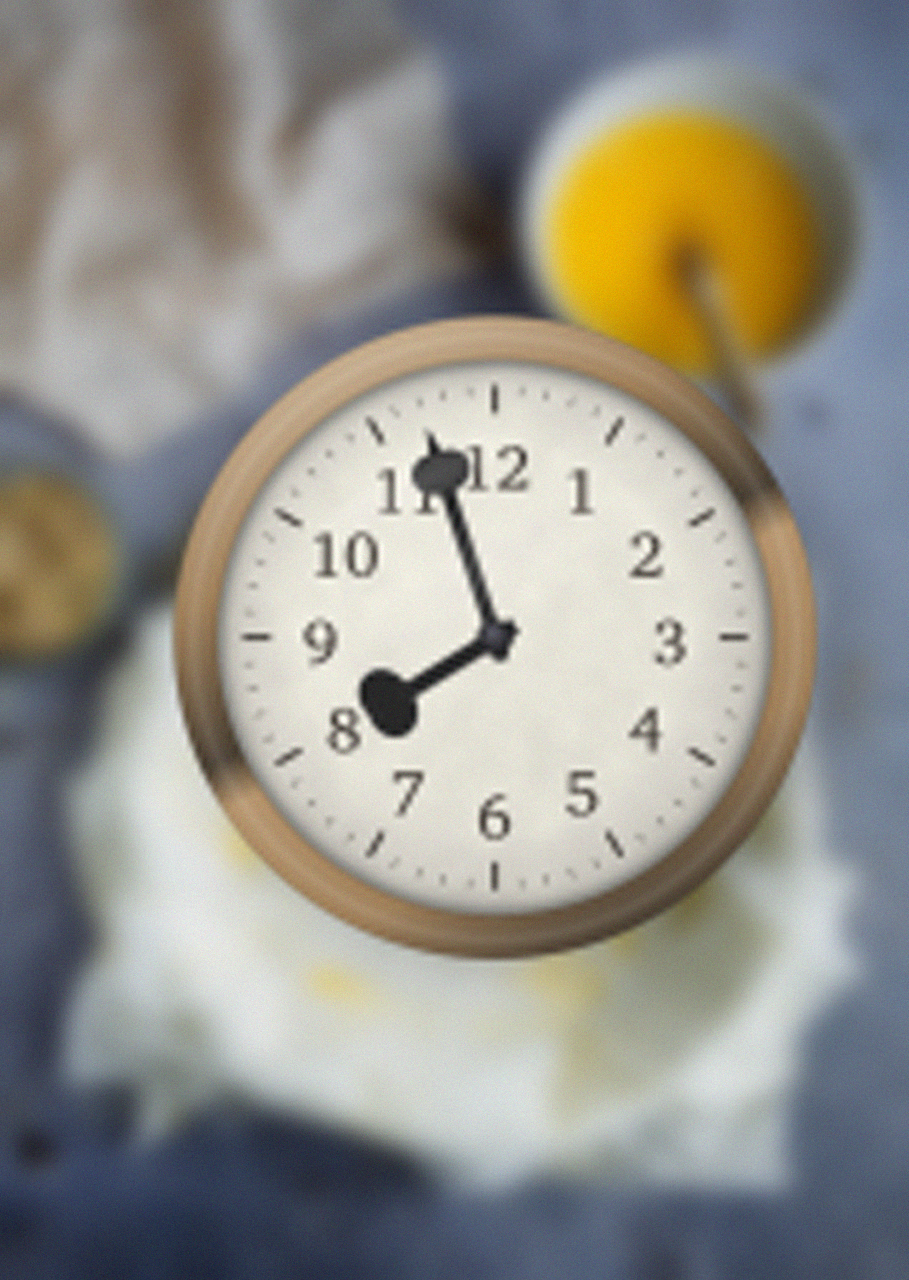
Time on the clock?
7:57
